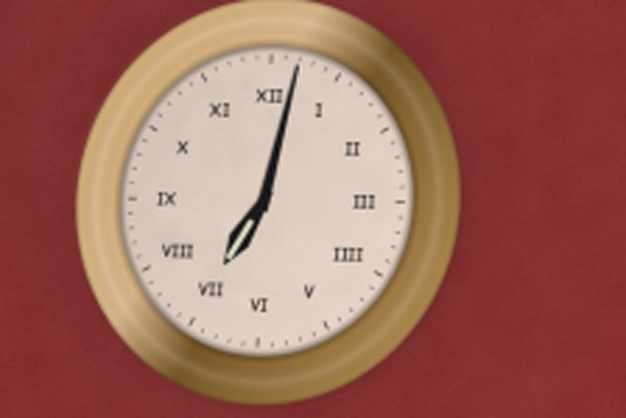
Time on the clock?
7:02
